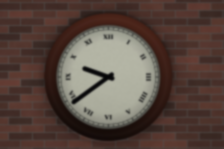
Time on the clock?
9:39
